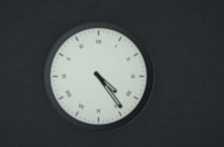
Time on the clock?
4:24
